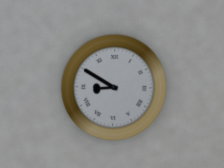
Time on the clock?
8:50
